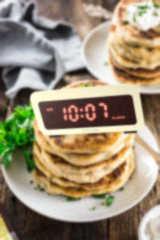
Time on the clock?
10:07
